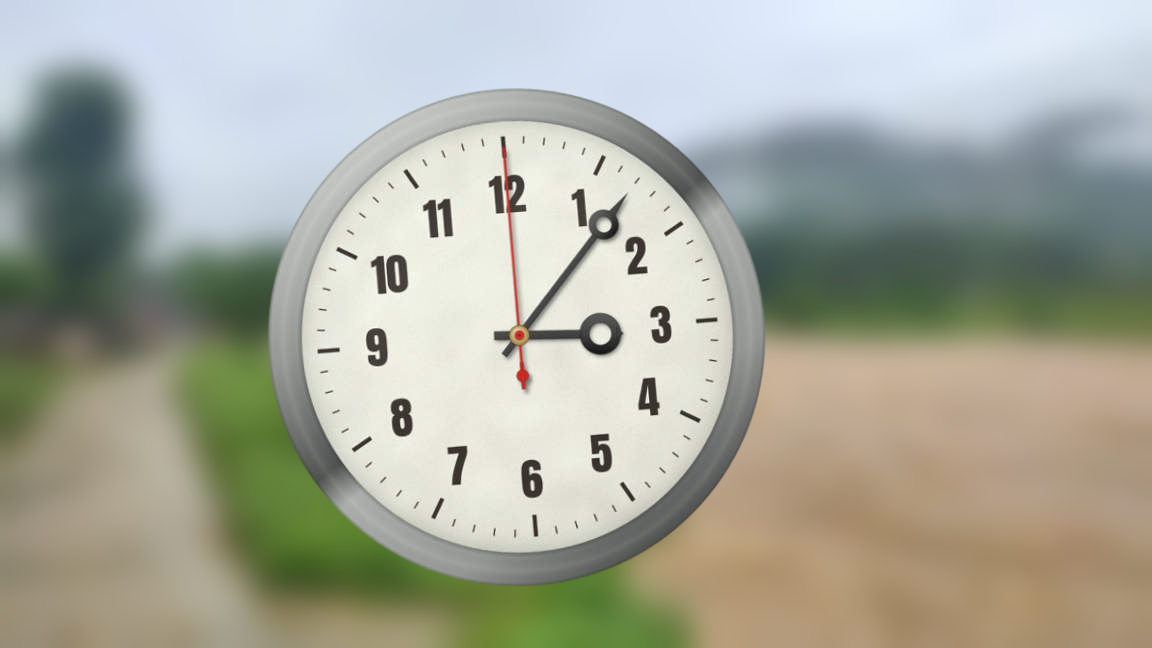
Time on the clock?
3:07:00
